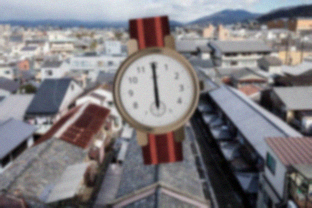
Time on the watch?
6:00
